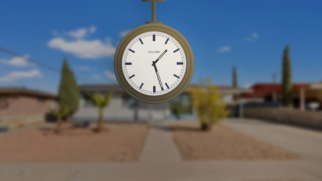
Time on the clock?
1:27
